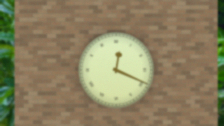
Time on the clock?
12:19
